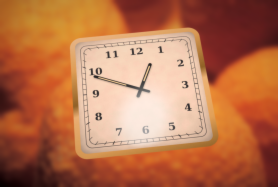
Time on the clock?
12:49
